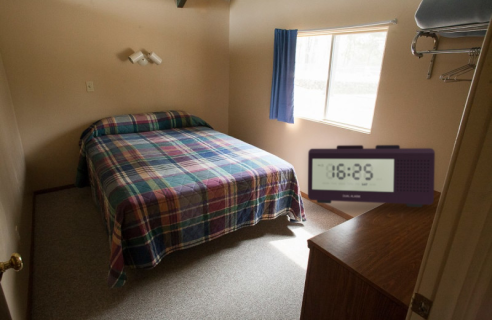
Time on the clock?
16:25
